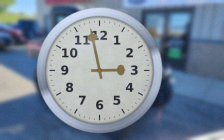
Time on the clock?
2:58
